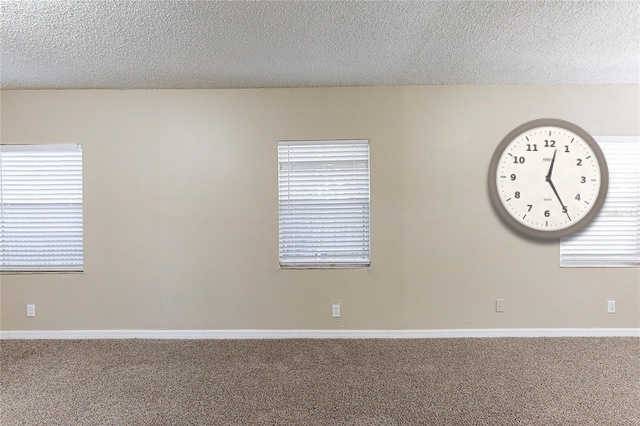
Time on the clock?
12:25
